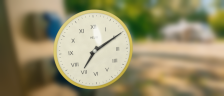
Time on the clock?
7:10
